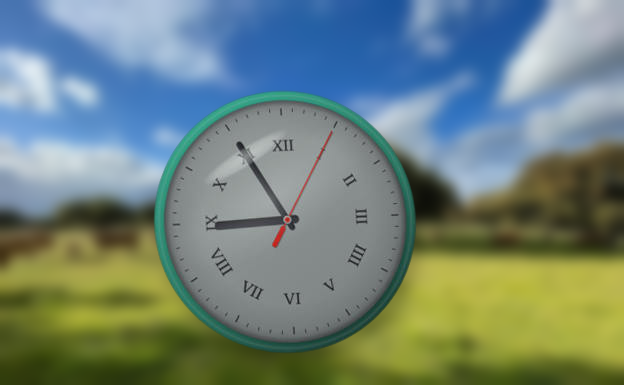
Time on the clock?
8:55:05
